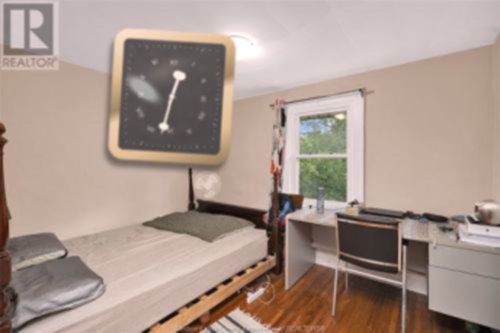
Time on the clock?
12:32
